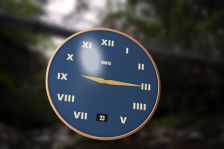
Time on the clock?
9:15
